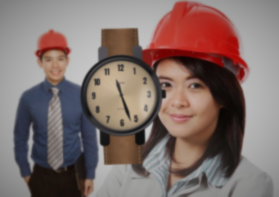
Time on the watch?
11:27
